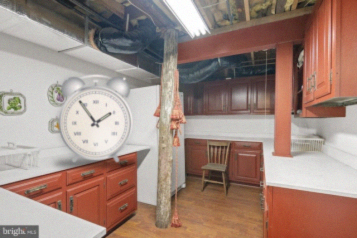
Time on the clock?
1:54
